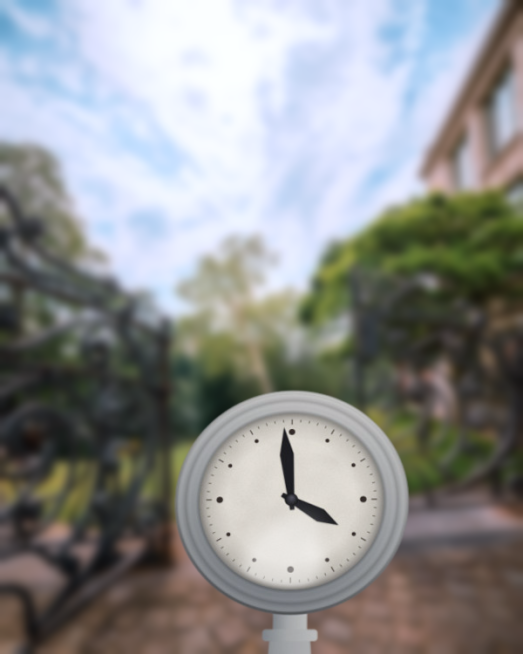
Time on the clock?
3:59
